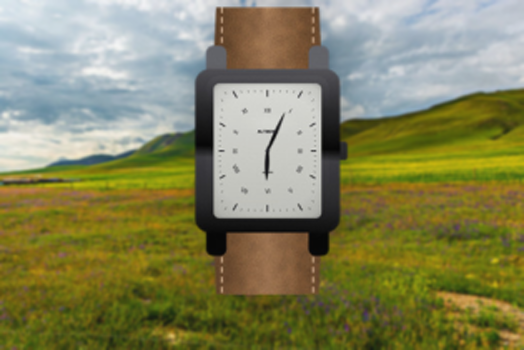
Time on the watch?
6:04
